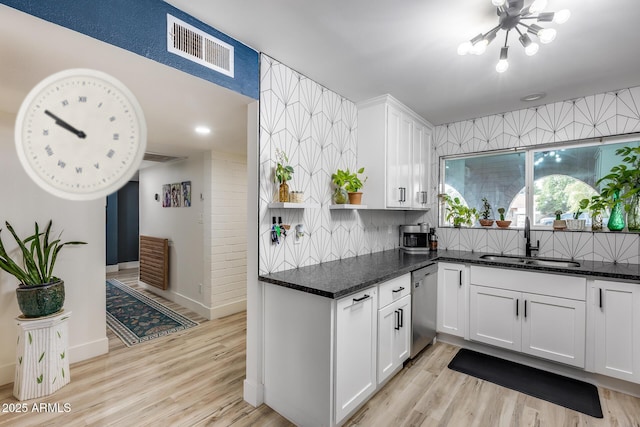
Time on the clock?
9:50
